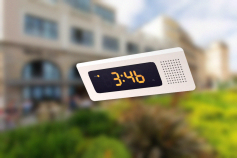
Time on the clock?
3:46
